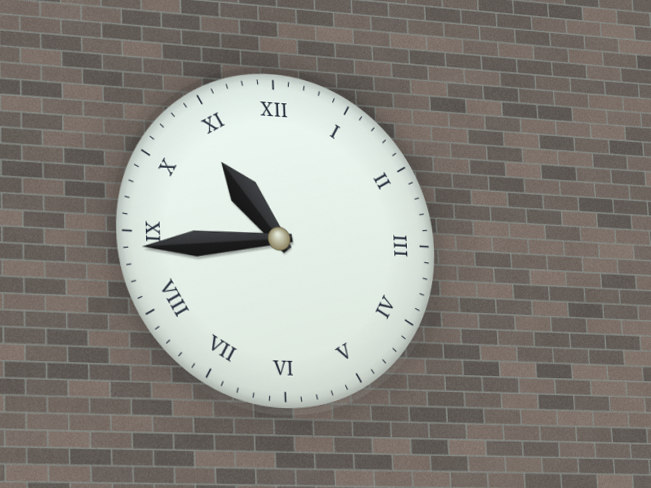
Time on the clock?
10:44
